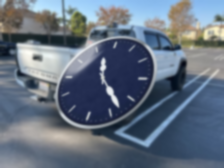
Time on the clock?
11:23
